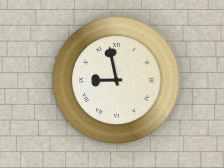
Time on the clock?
8:58
